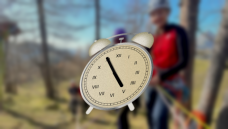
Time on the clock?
4:55
